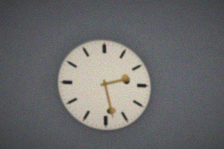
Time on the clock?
2:28
